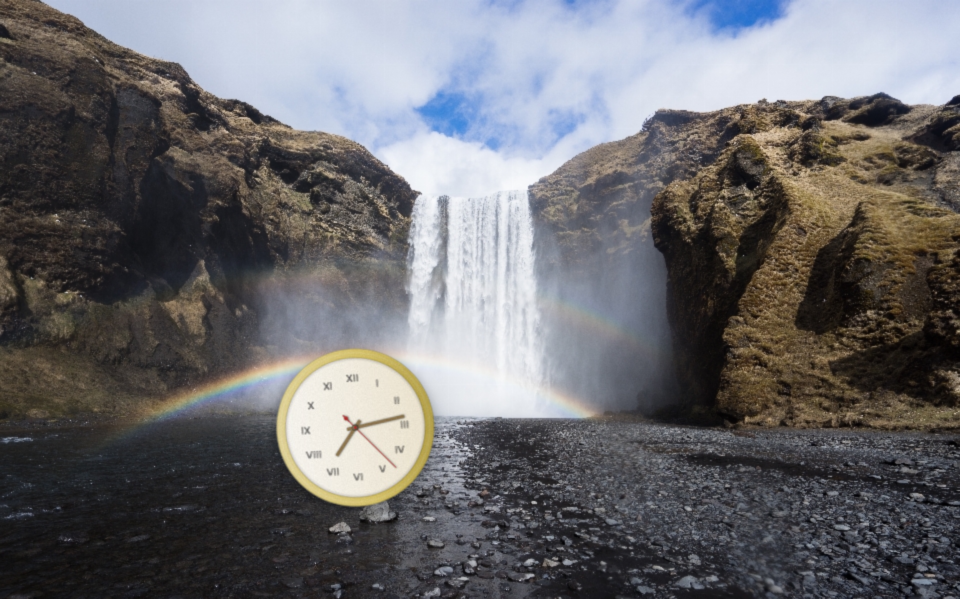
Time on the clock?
7:13:23
